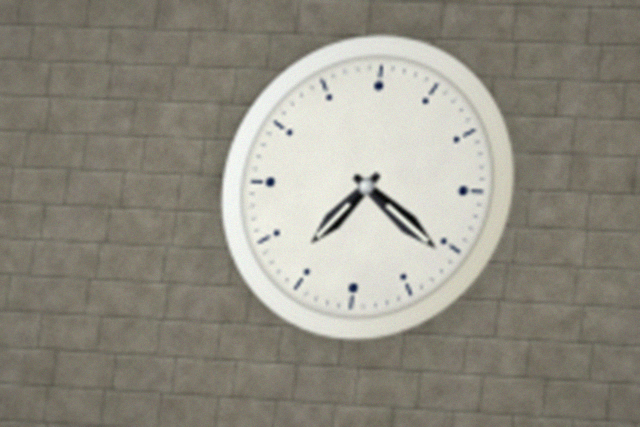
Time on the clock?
7:21
